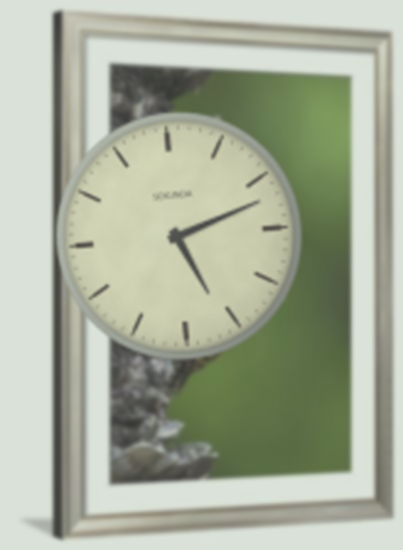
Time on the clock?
5:12
